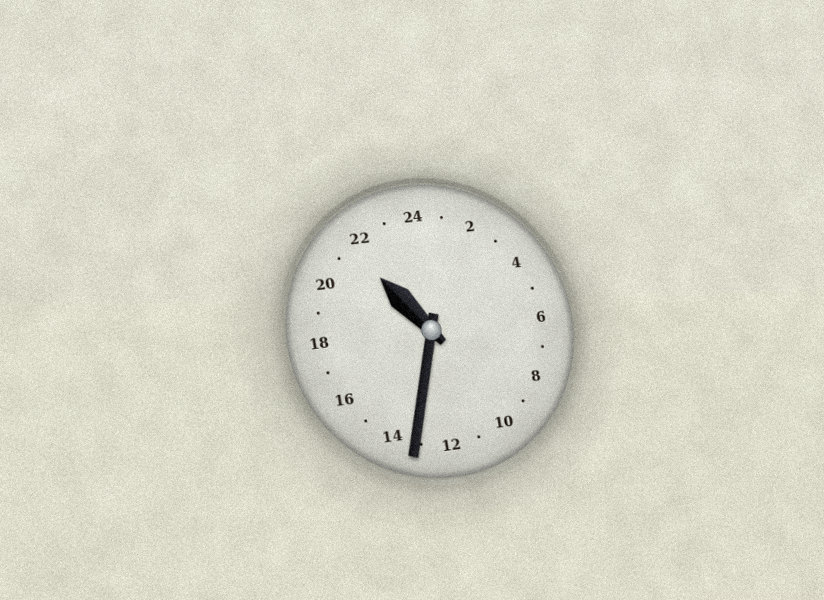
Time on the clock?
21:33
